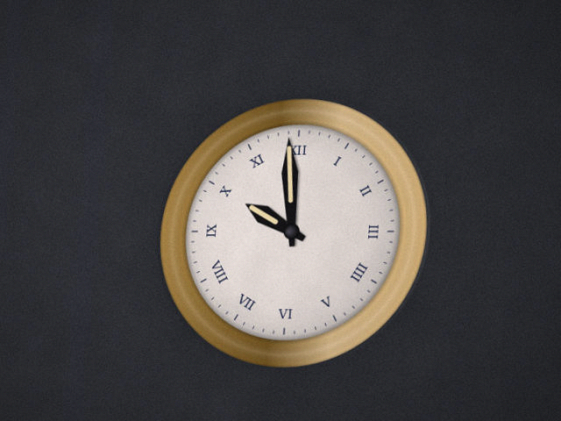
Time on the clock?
9:59
